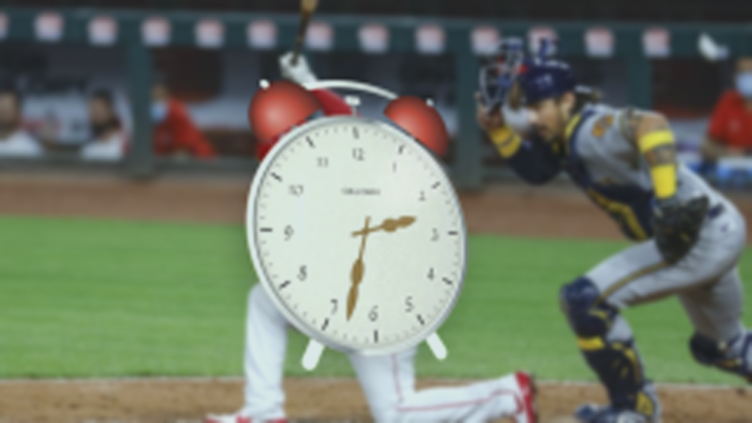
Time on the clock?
2:33
